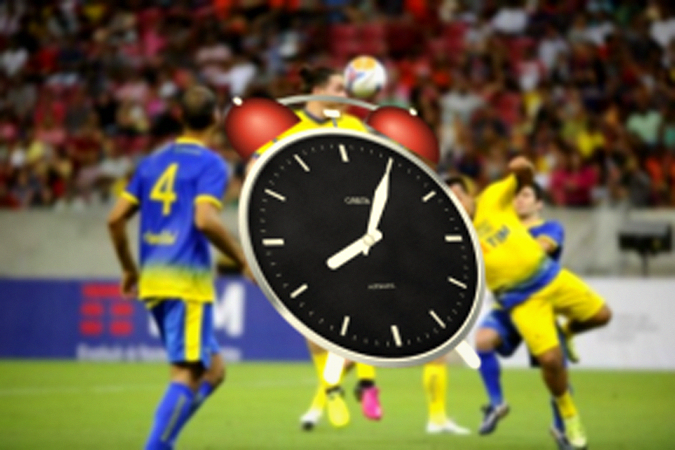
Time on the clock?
8:05
